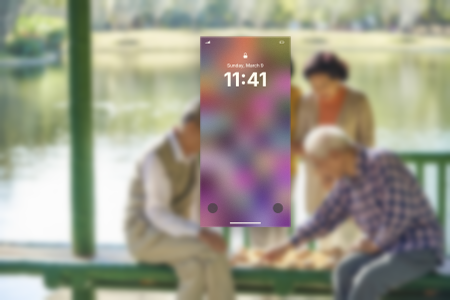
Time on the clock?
11:41
